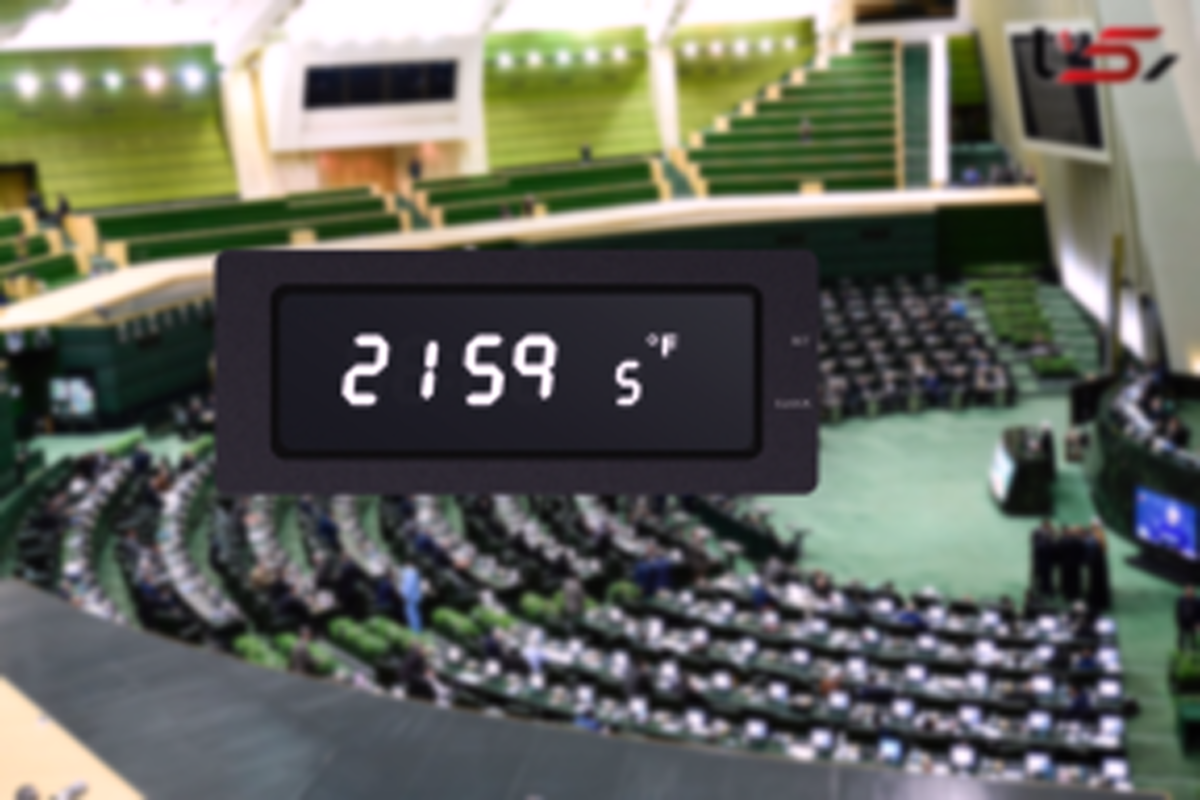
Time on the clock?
21:59
